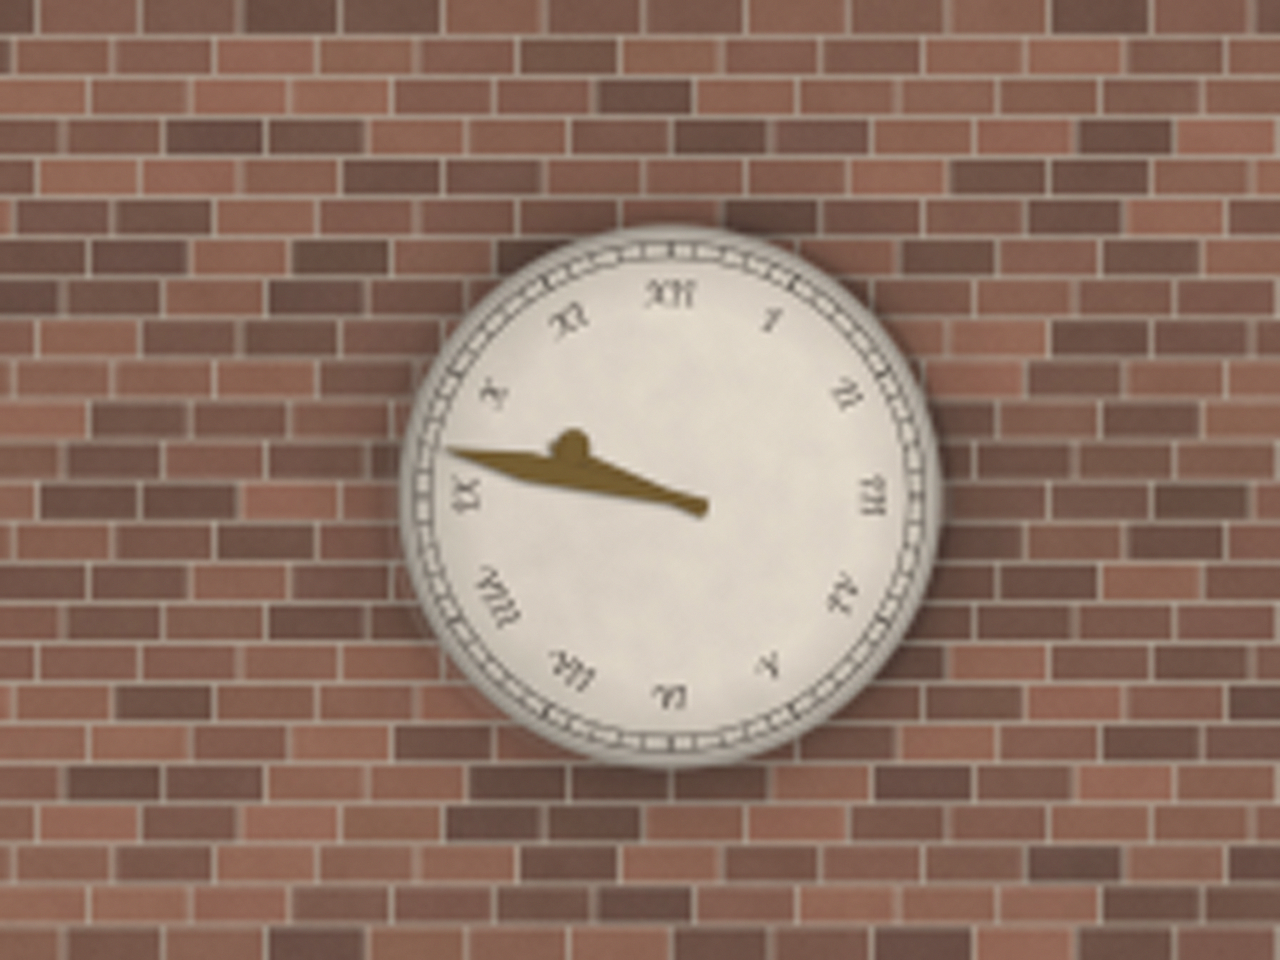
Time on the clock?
9:47
